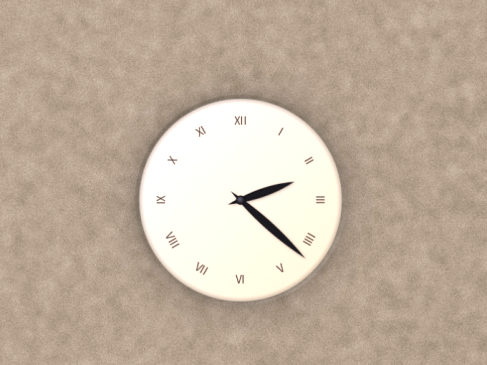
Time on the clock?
2:22
